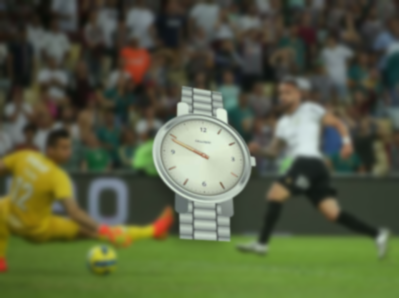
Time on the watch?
9:49
